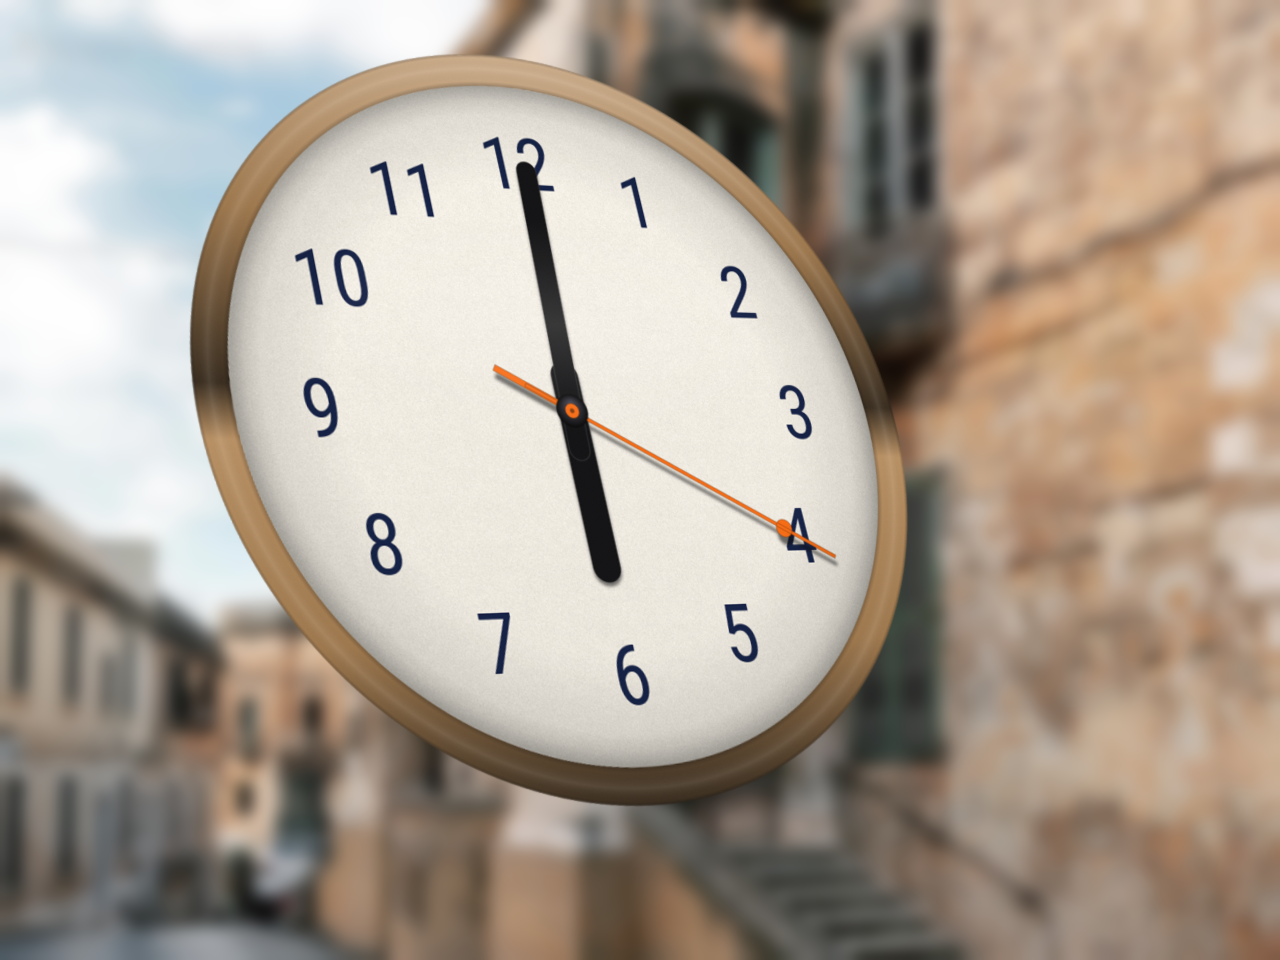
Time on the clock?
6:00:20
